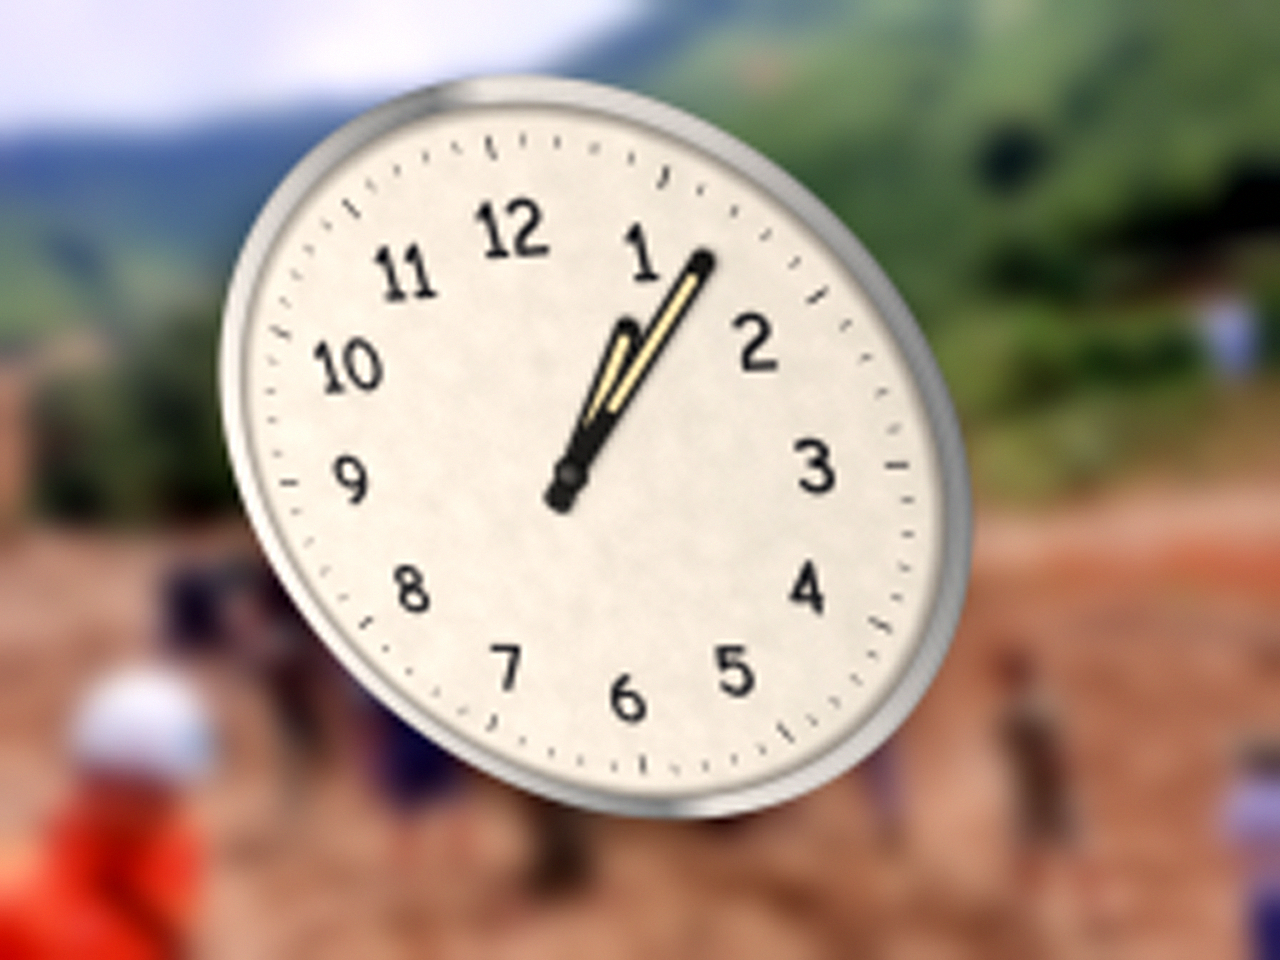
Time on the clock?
1:07
